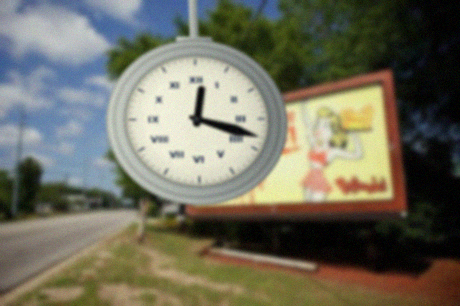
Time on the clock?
12:18
